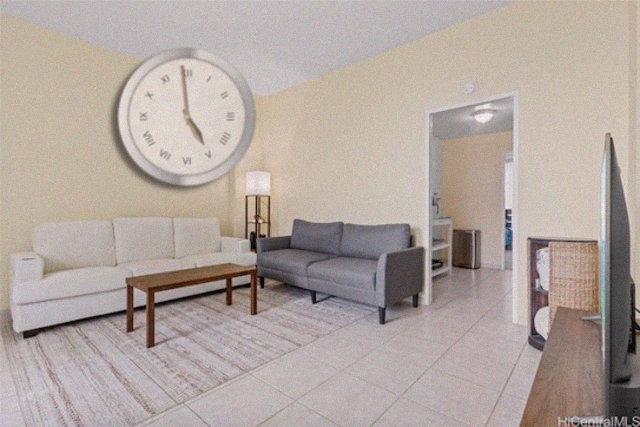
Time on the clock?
4:59
